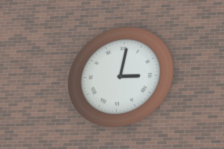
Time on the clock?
3:01
